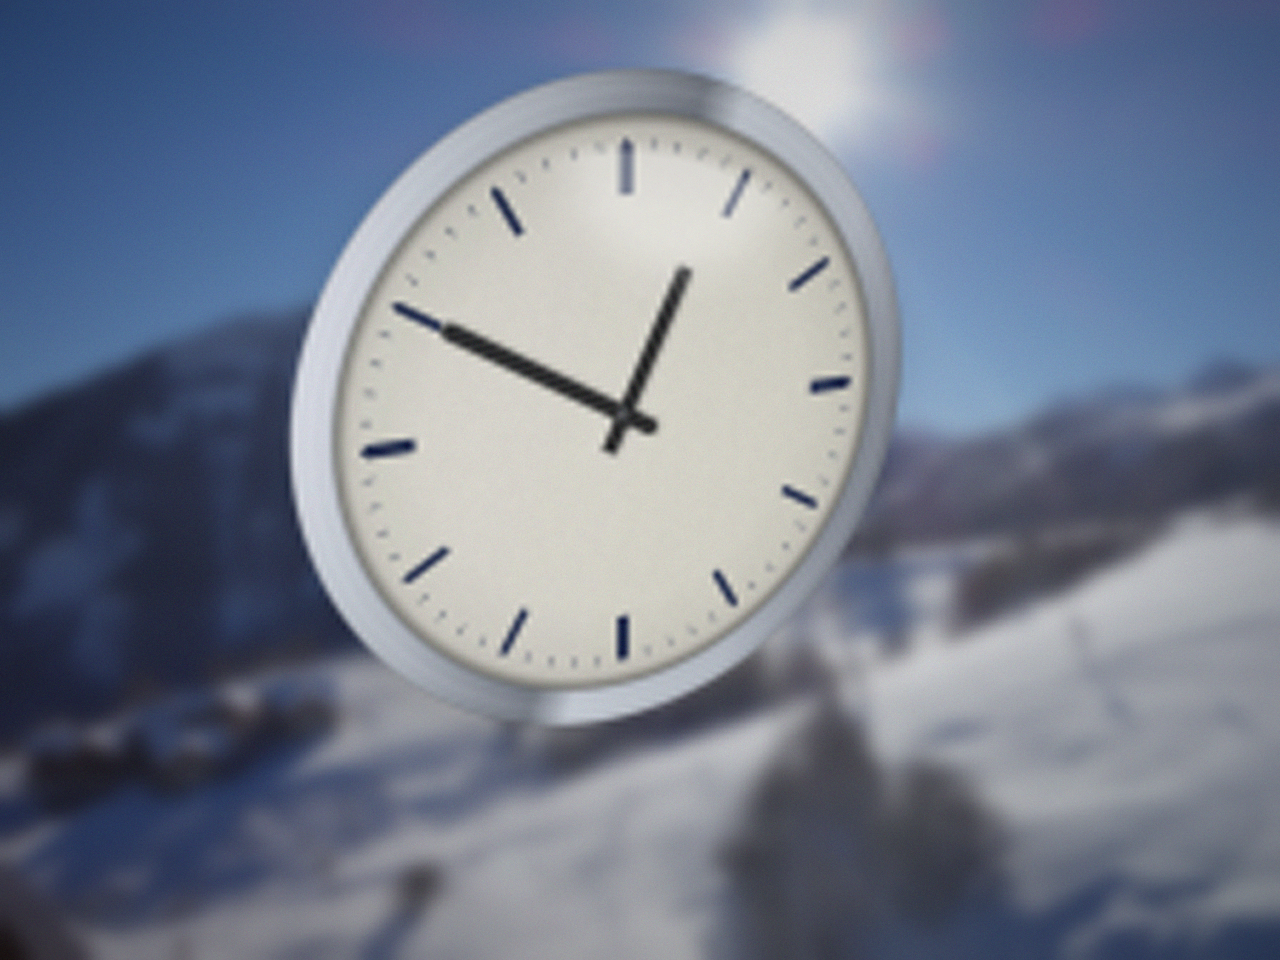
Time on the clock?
12:50
